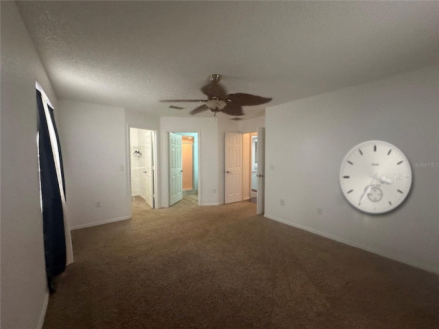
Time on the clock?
3:35
